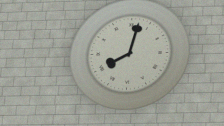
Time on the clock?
8:02
